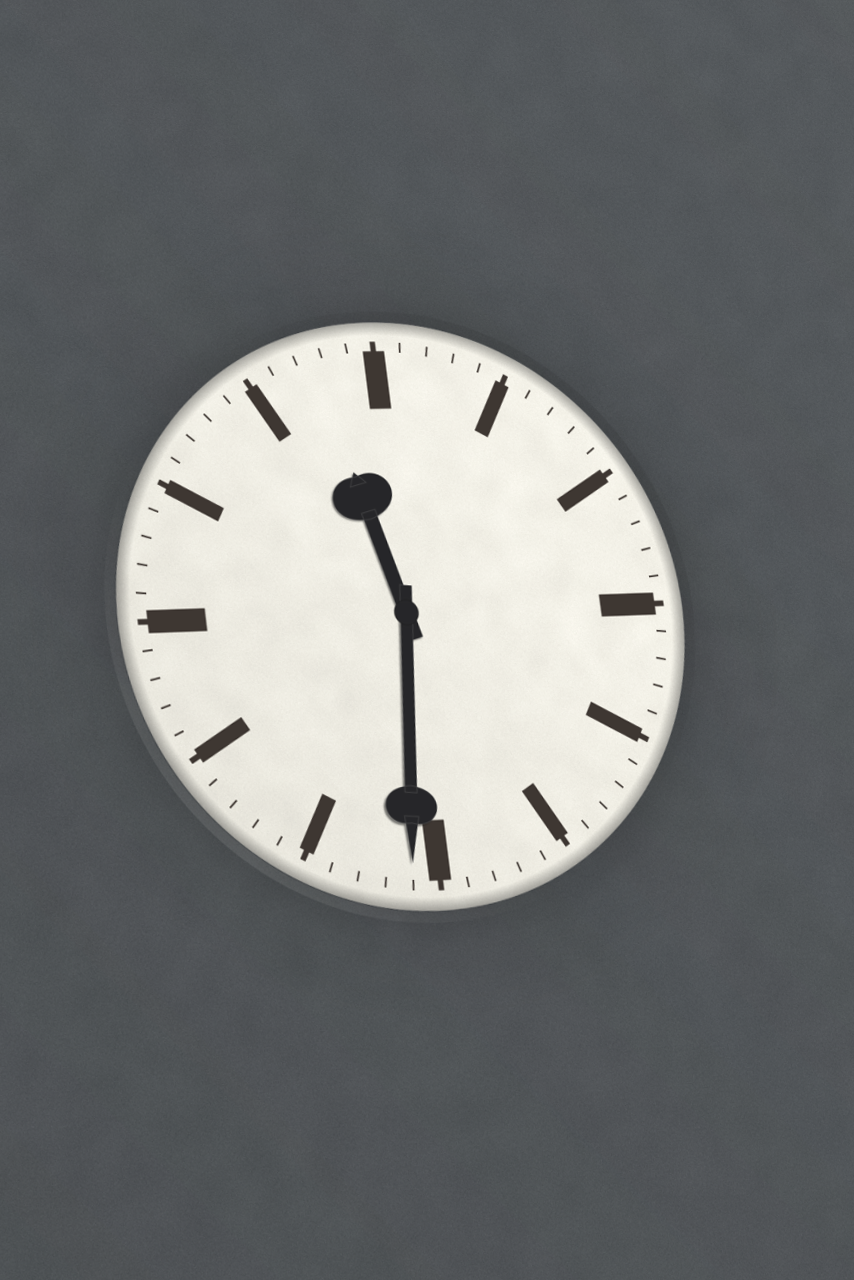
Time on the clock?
11:31
